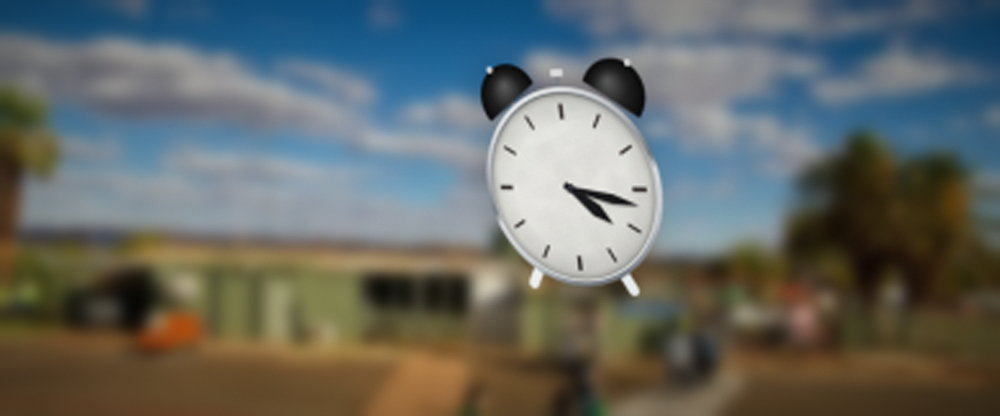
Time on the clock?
4:17
